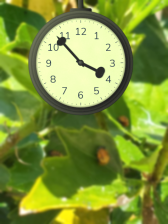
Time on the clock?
3:53
